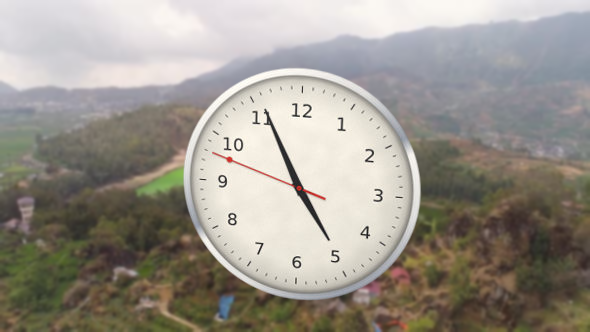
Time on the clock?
4:55:48
